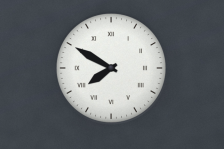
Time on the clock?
7:50
